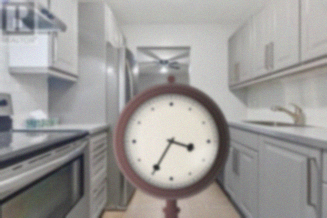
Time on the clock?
3:35
